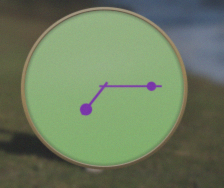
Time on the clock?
7:15
